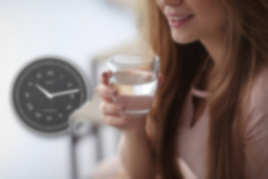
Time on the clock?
10:13
